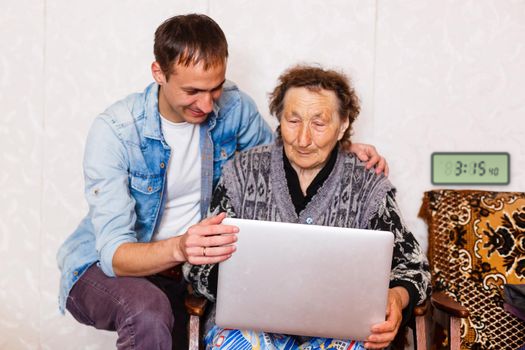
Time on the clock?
3:15
